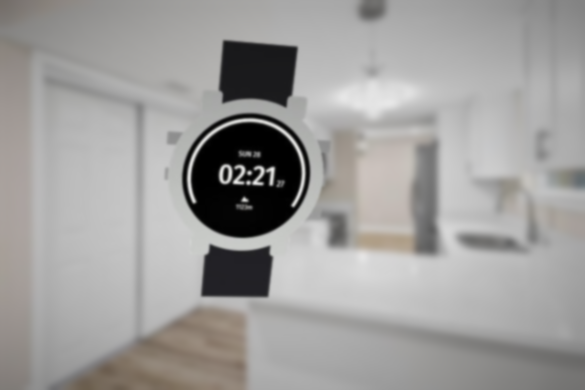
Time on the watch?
2:21
